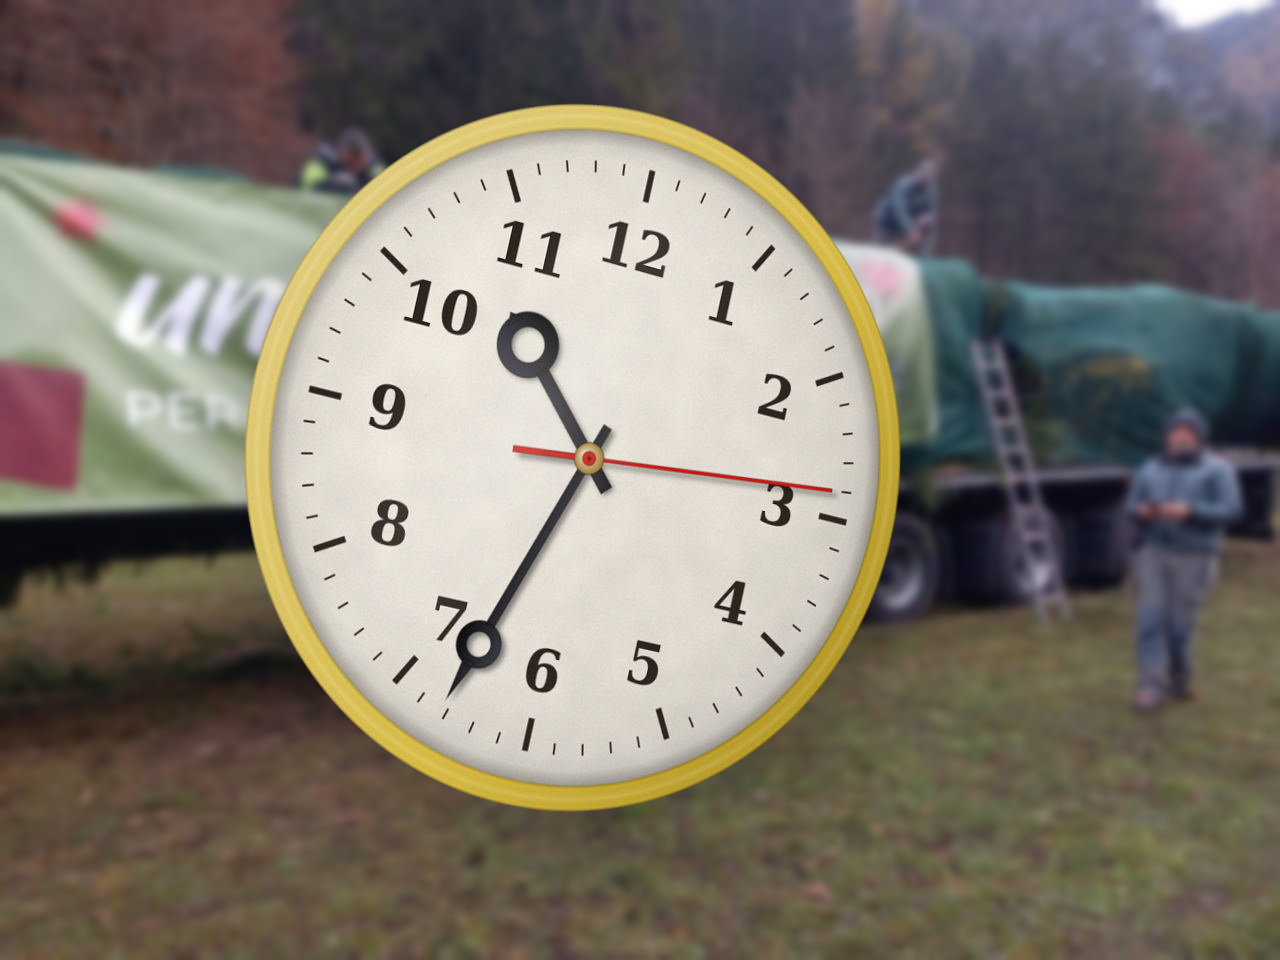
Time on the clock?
10:33:14
